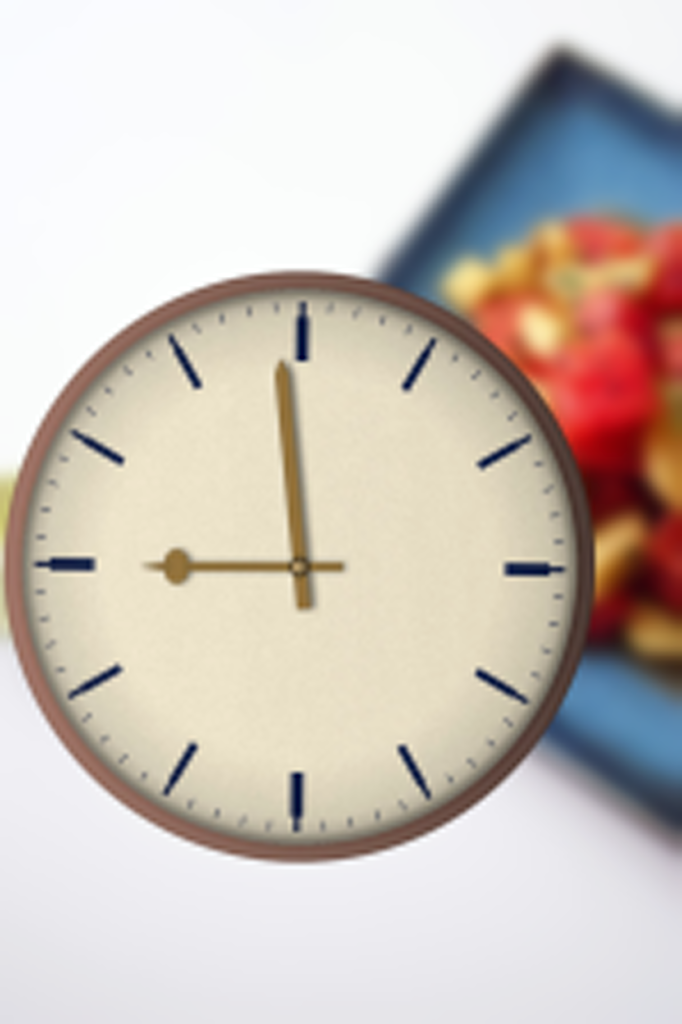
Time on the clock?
8:59
